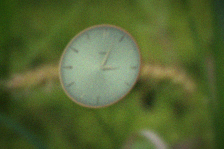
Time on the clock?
3:03
